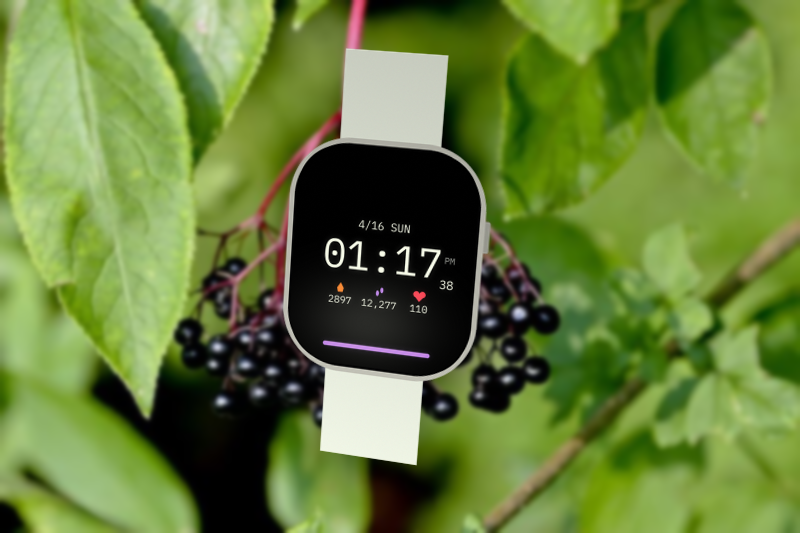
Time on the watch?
1:17:38
